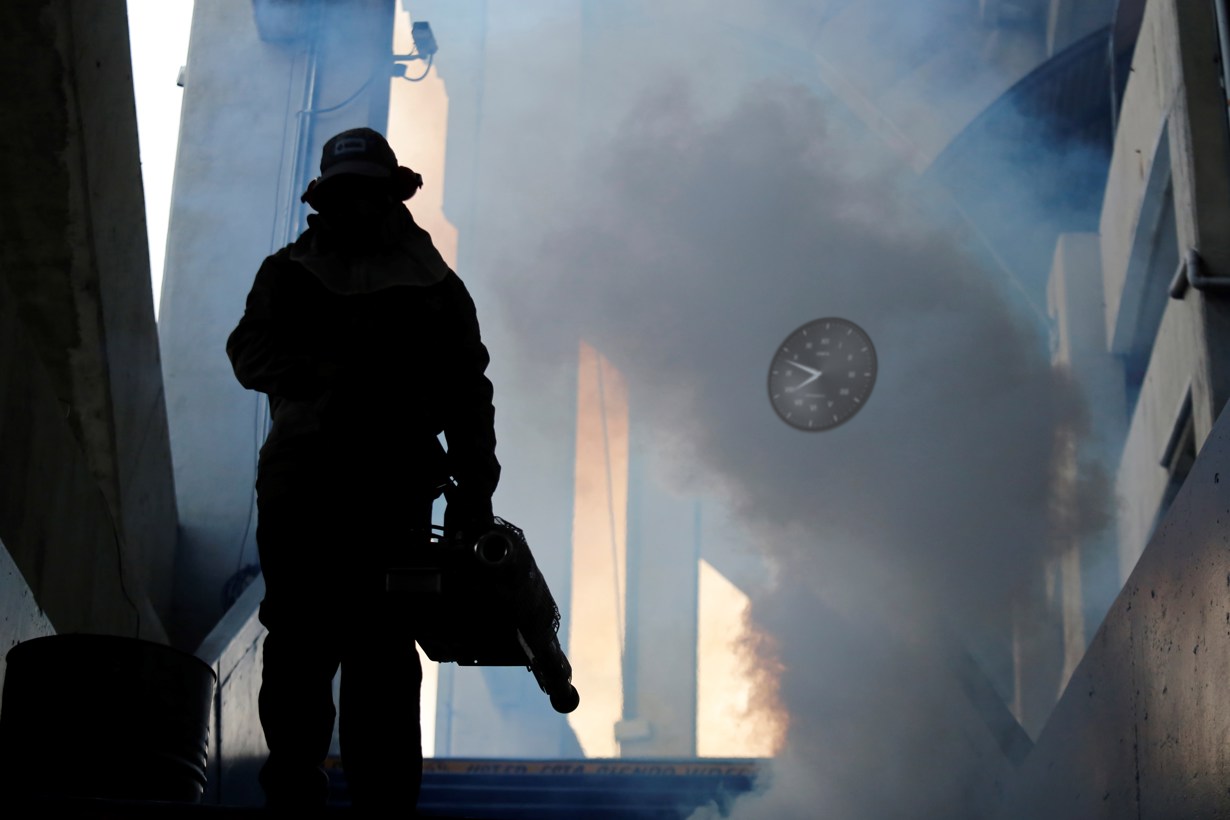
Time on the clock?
7:48
